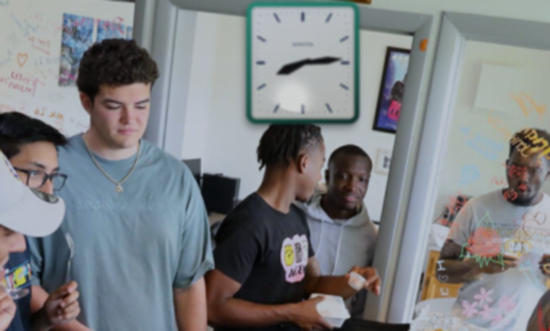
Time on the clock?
8:14
